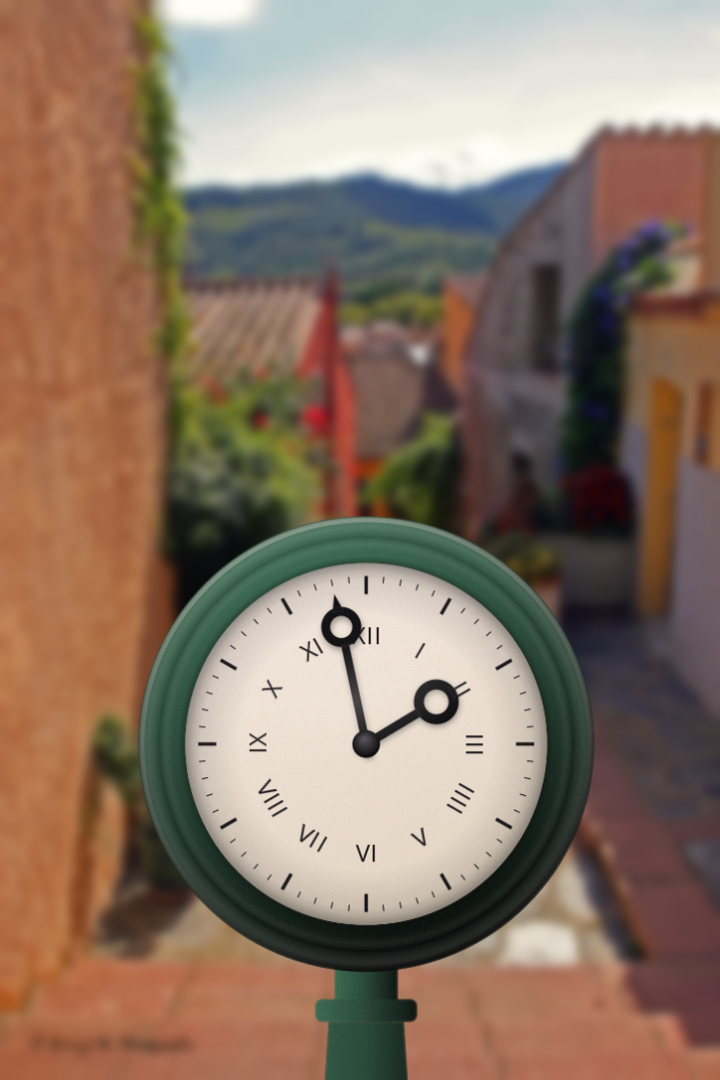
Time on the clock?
1:58
